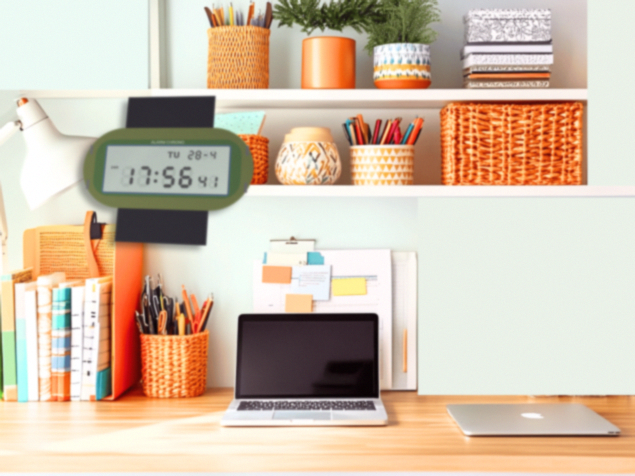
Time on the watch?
17:56:41
